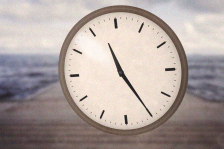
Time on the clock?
11:25
